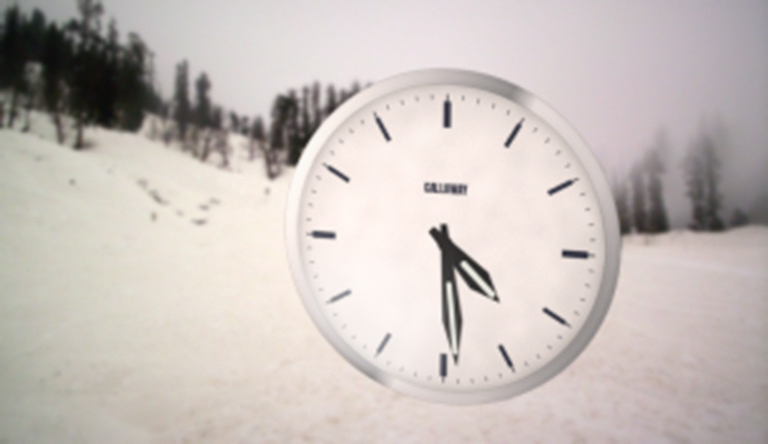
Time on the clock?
4:29
